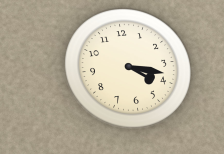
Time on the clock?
4:18
